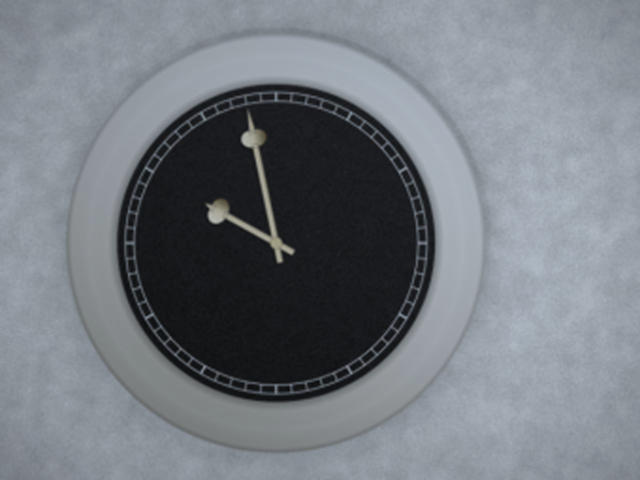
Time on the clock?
9:58
